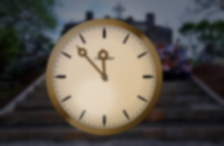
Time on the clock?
11:53
